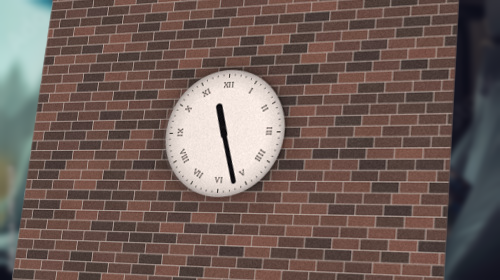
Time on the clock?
11:27
